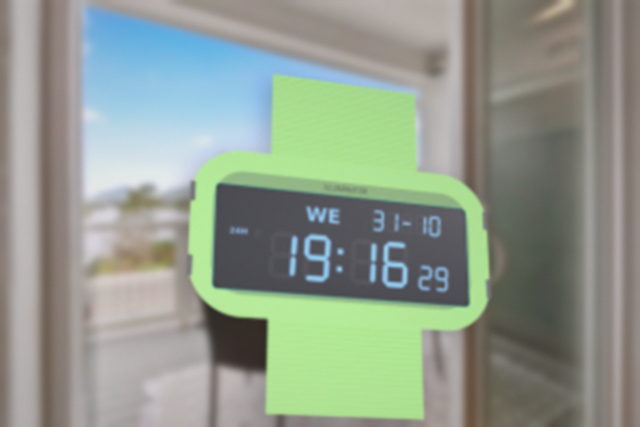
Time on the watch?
19:16:29
